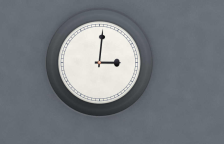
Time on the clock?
3:01
